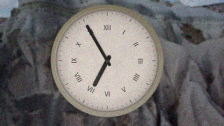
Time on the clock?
6:55
